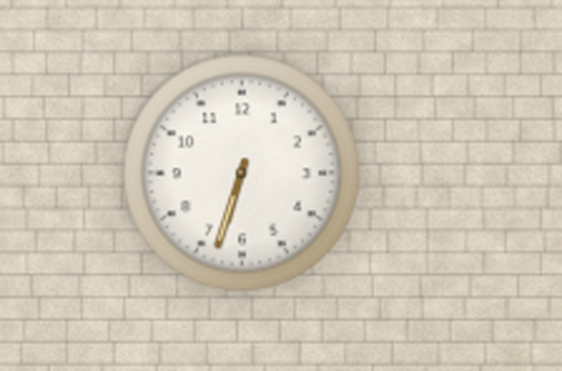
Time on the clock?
6:33
